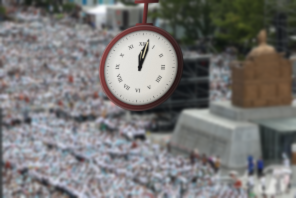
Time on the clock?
12:02
